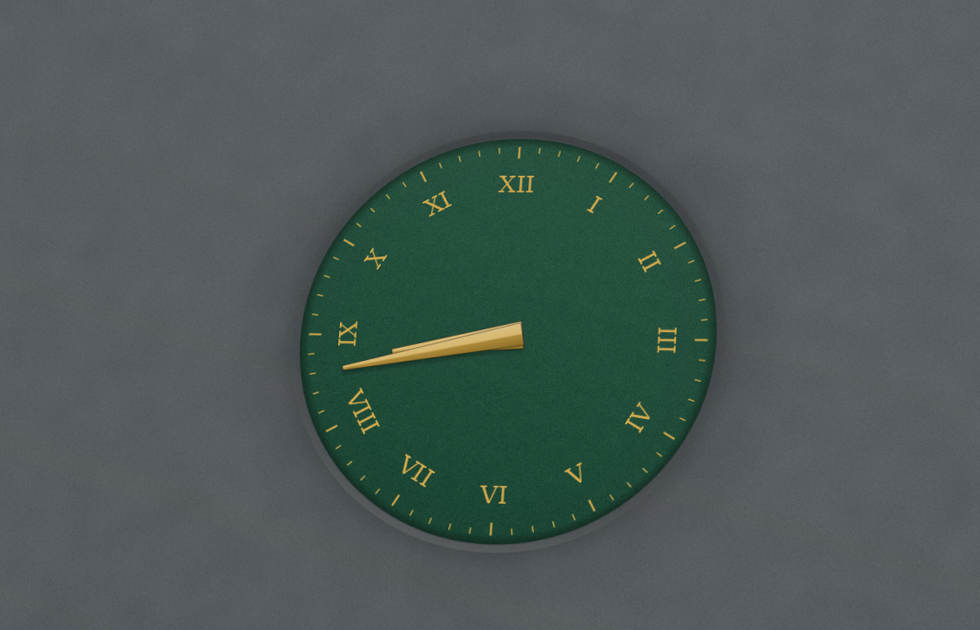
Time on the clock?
8:43
